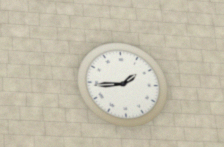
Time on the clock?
1:44
